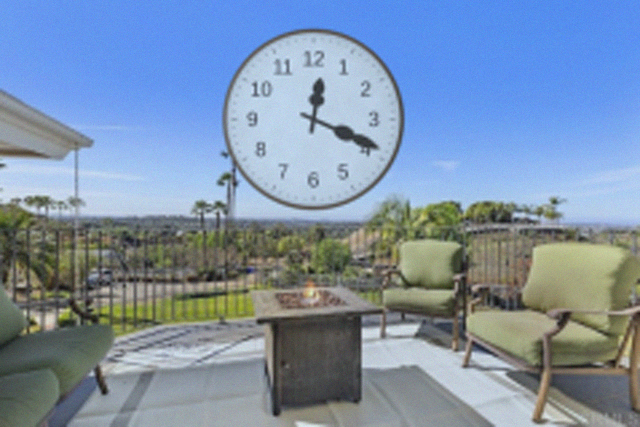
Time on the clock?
12:19
